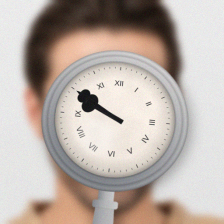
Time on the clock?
9:50
